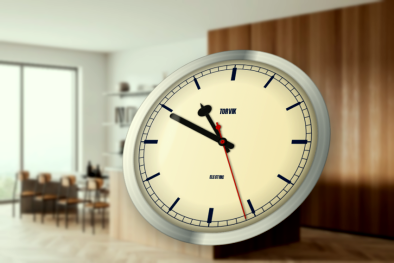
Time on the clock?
10:49:26
